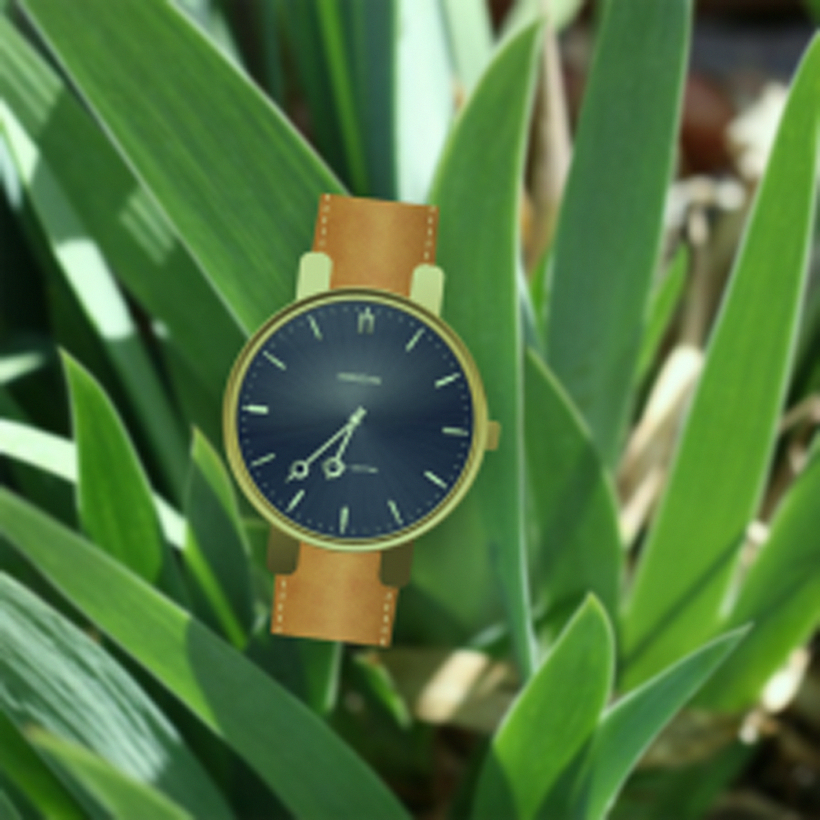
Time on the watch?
6:37
